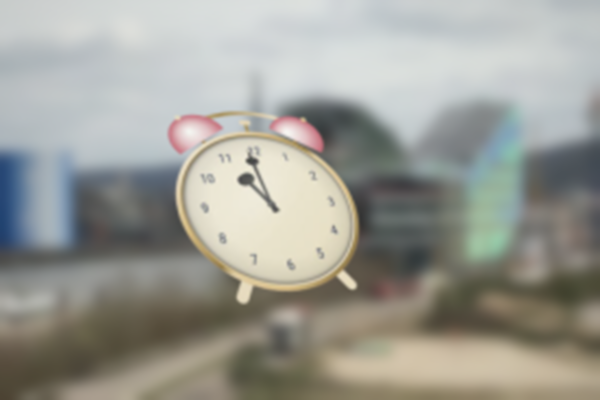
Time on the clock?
10:59
